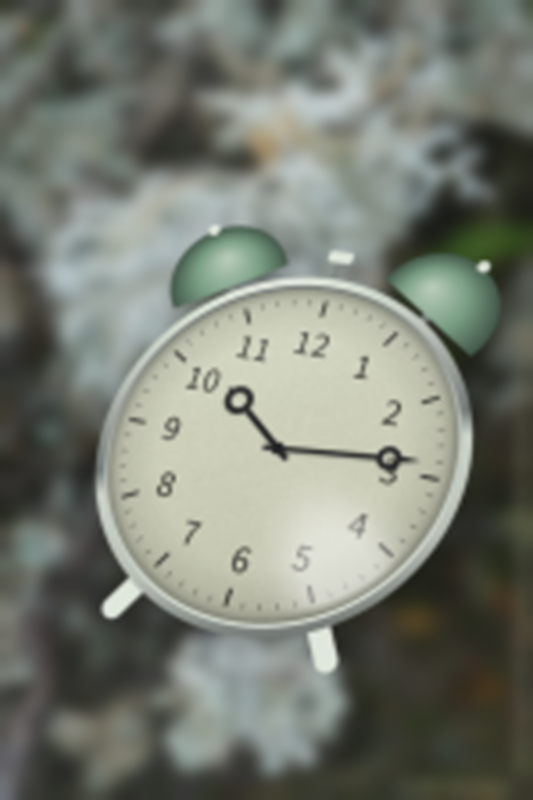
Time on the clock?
10:14
